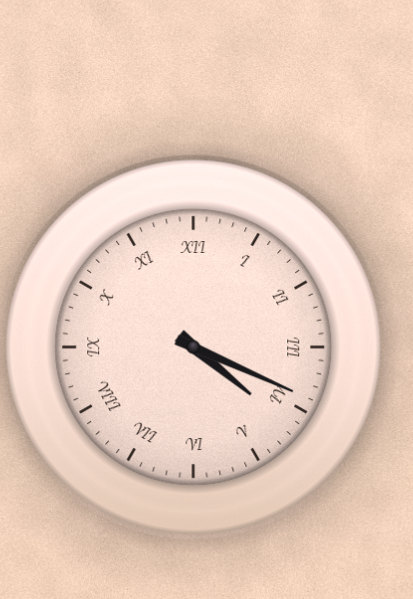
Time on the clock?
4:19
